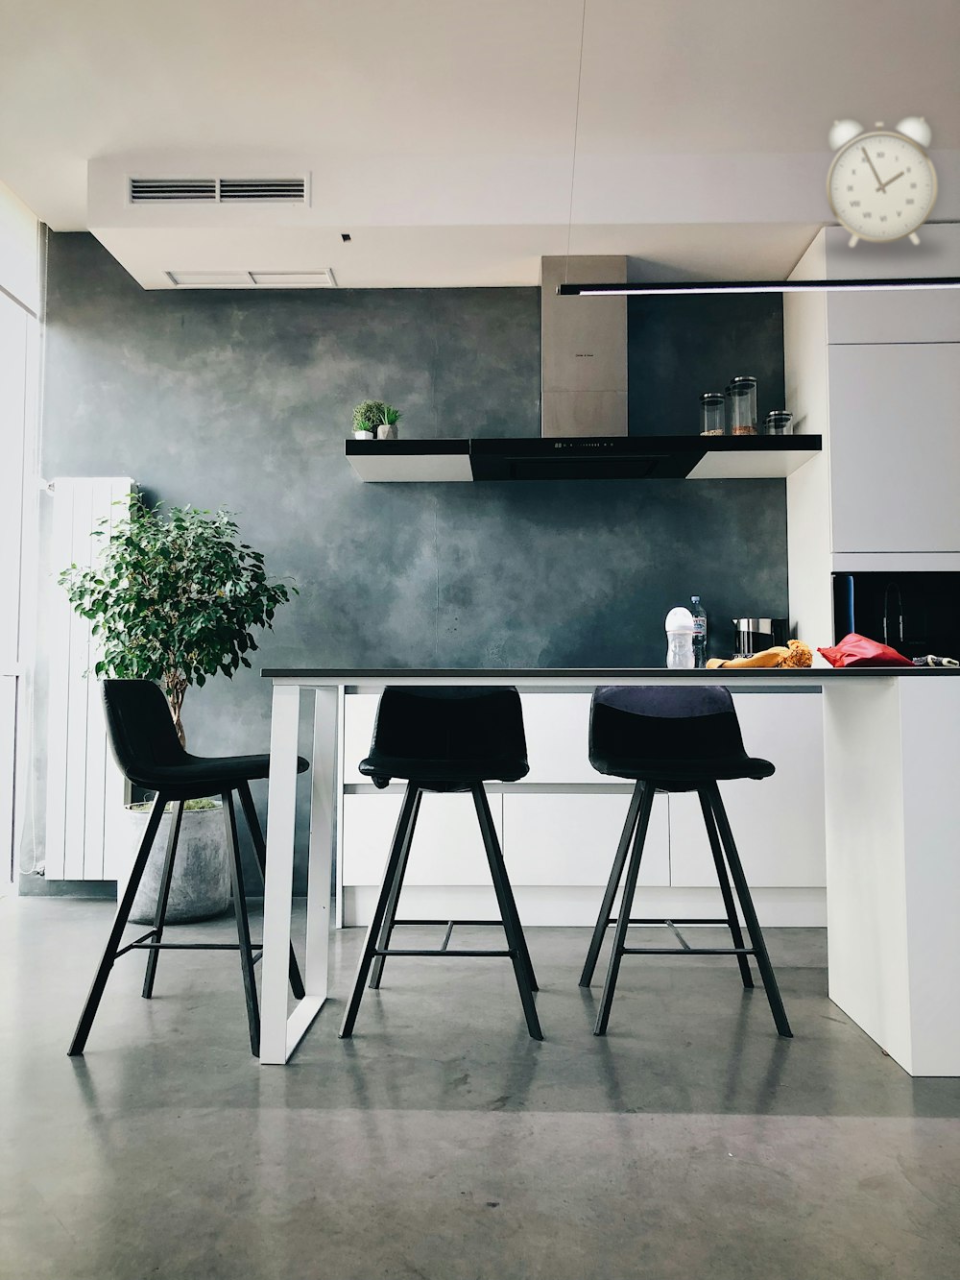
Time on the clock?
1:56
